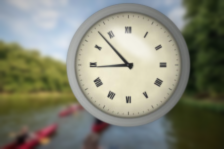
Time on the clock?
8:53
